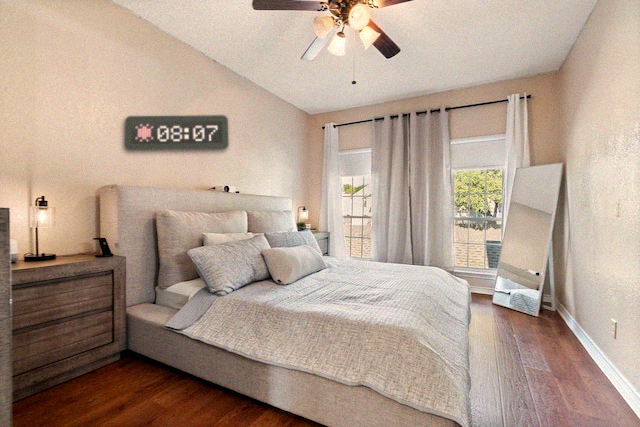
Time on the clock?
8:07
